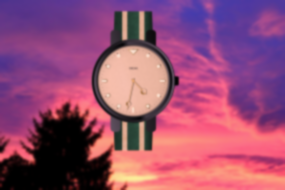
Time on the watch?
4:32
